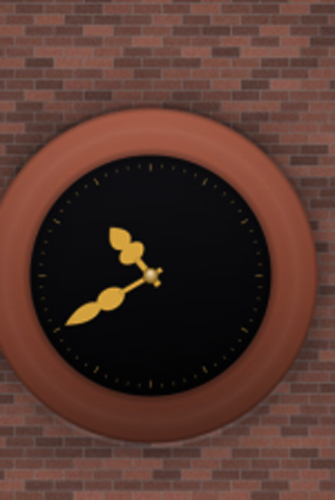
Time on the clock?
10:40
